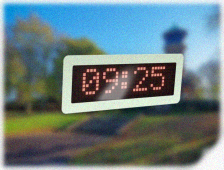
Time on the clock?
9:25
